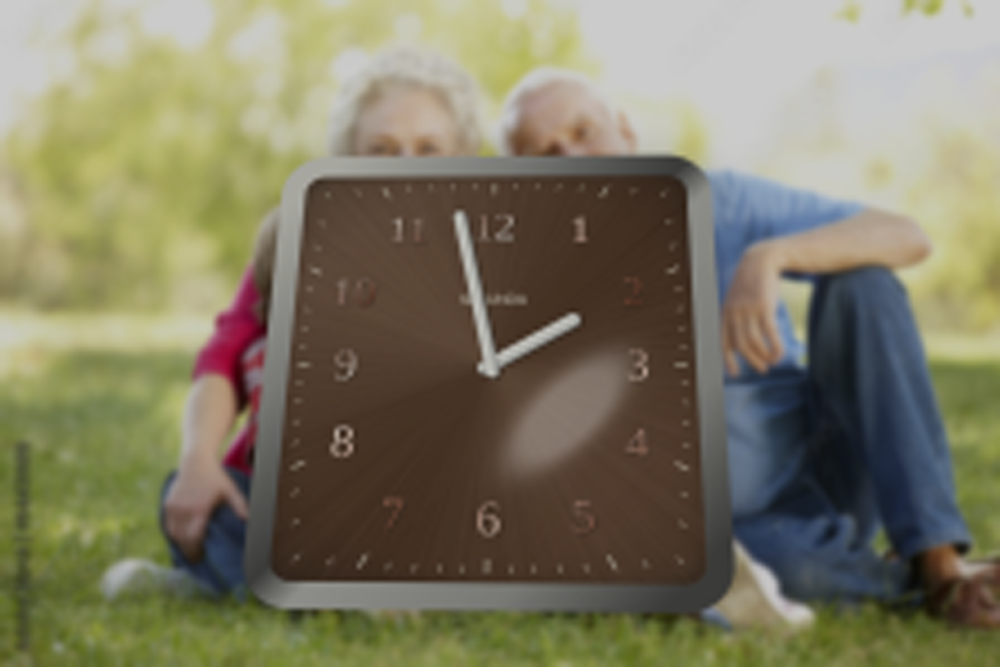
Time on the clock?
1:58
